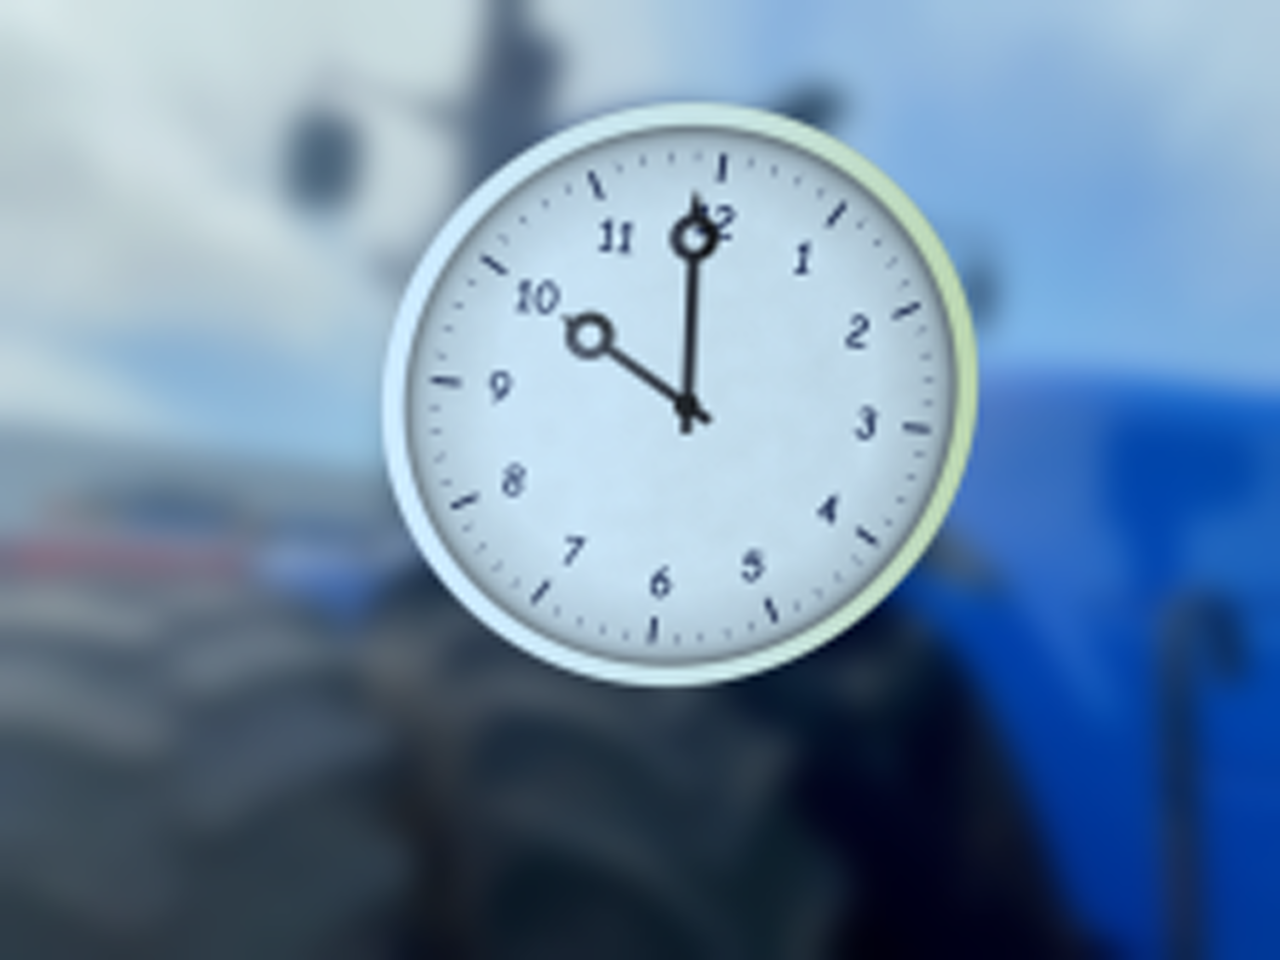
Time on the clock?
9:59
